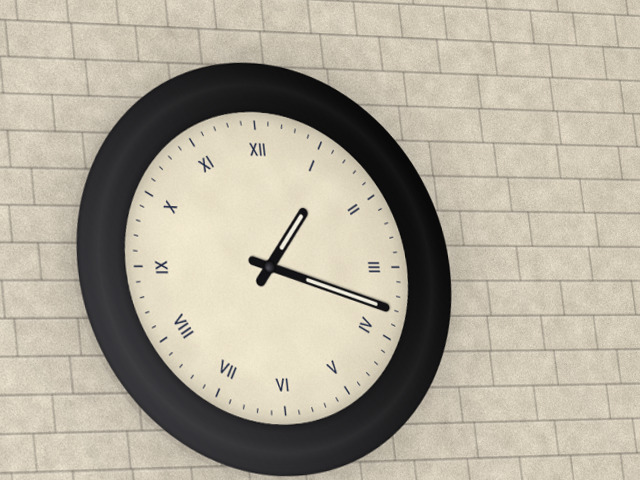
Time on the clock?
1:18
